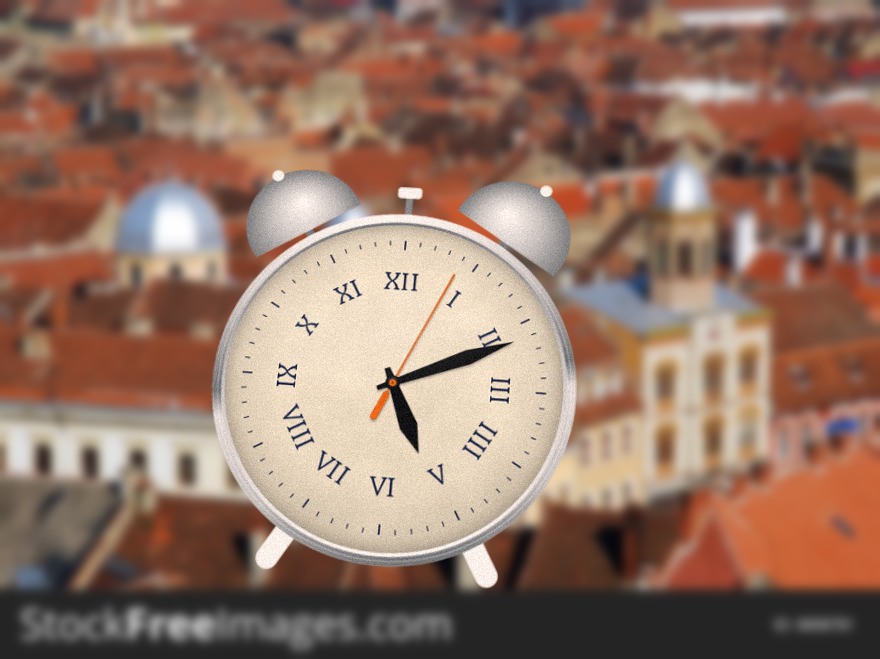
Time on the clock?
5:11:04
